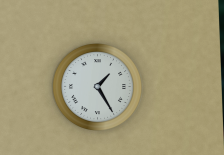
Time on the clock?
1:25
